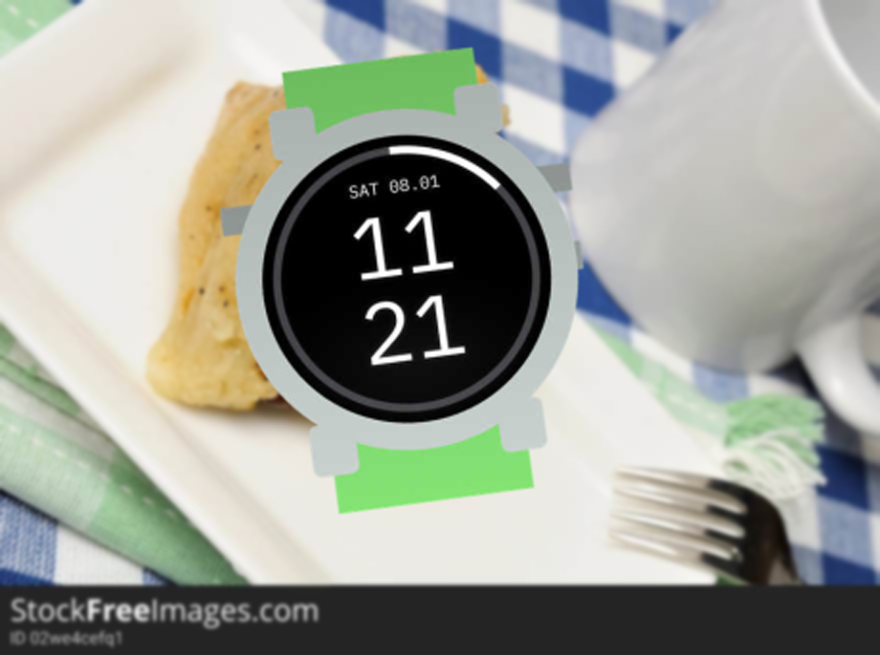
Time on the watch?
11:21
